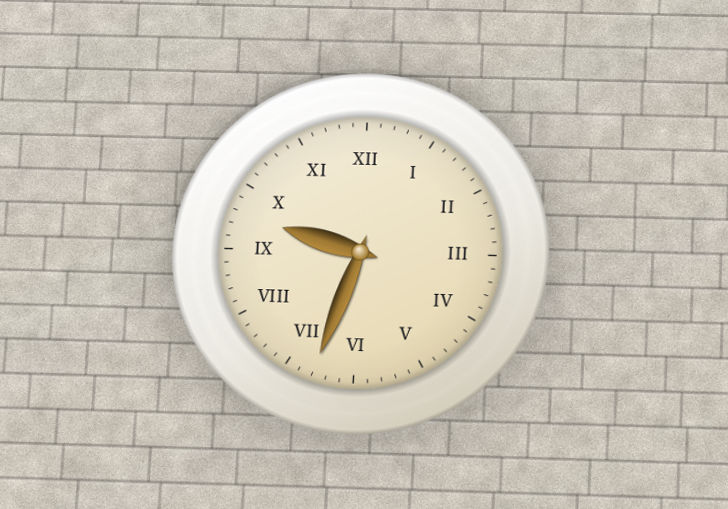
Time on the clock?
9:33
